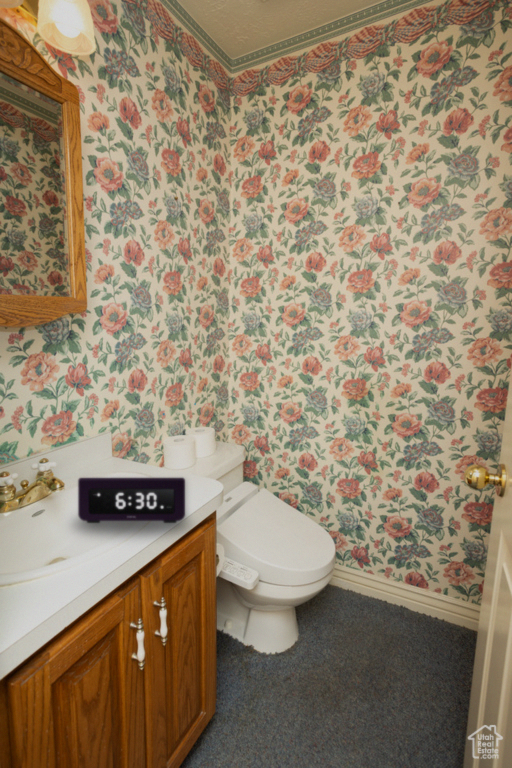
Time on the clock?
6:30
